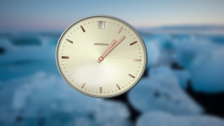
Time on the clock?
1:07
